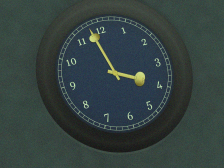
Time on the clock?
3:58
